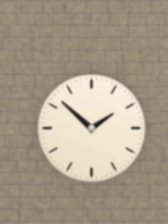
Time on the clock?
1:52
